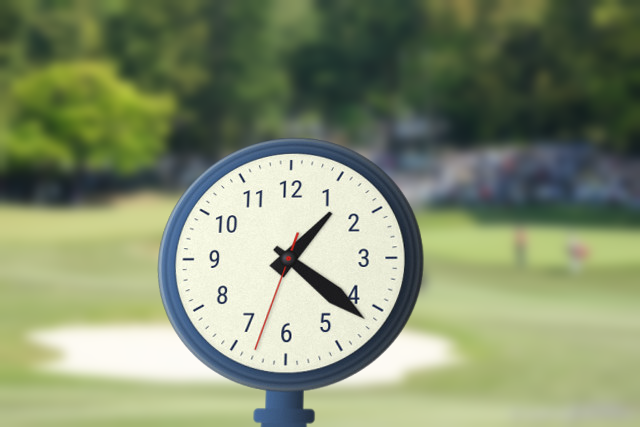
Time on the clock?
1:21:33
